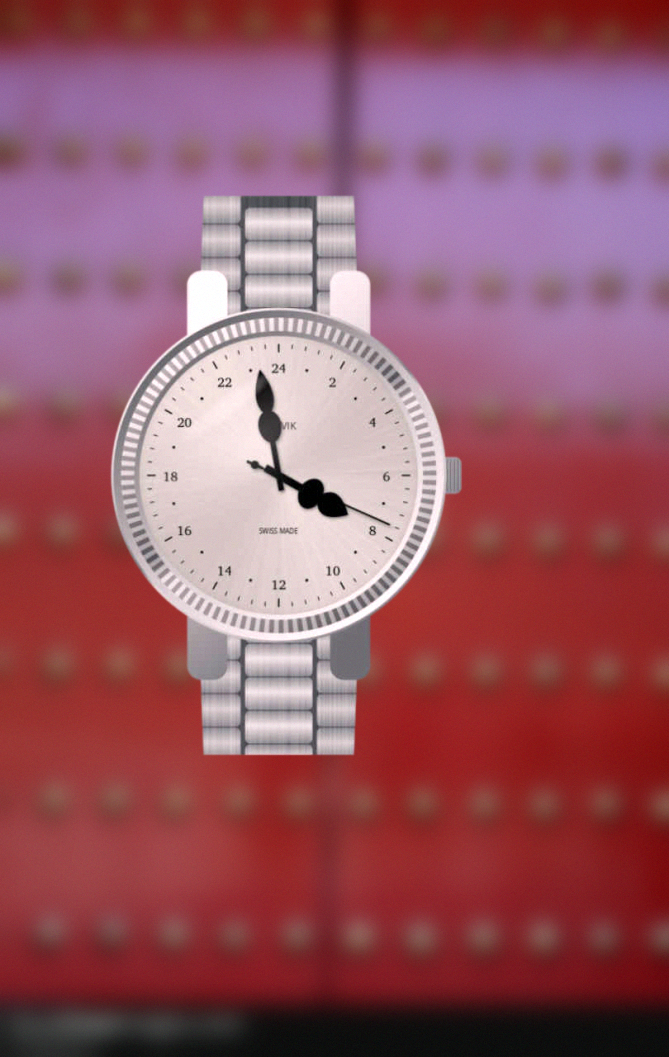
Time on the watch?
7:58:19
